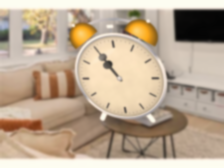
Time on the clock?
10:55
